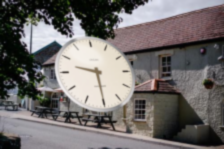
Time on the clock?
9:30
